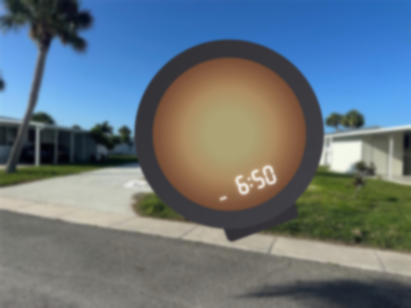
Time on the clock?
6:50
